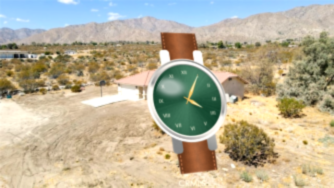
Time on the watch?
4:05
